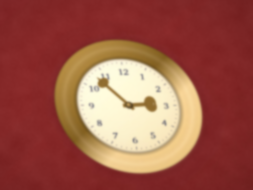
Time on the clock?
2:53
